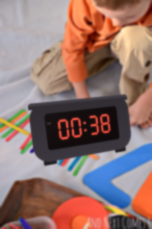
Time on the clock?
0:38
